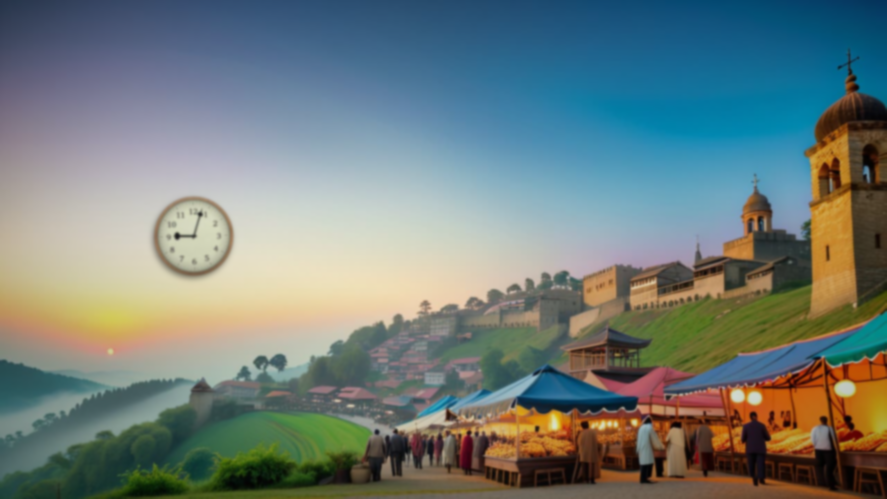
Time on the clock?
9:03
